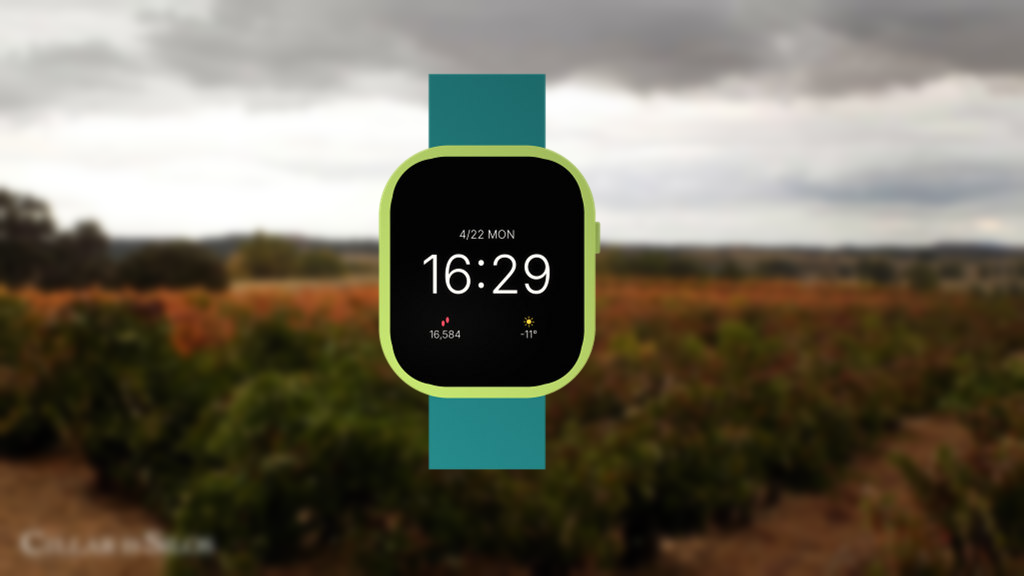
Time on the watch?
16:29
